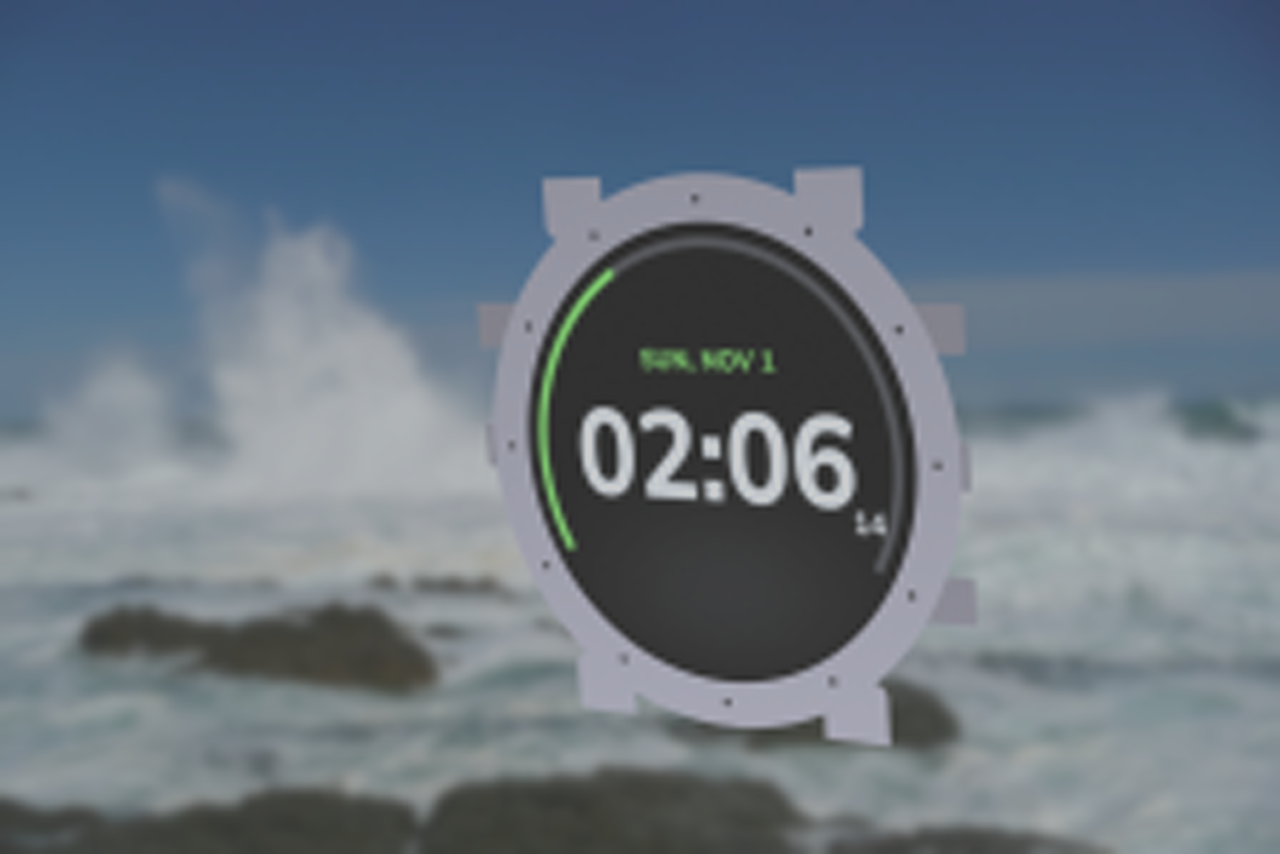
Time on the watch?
2:06
